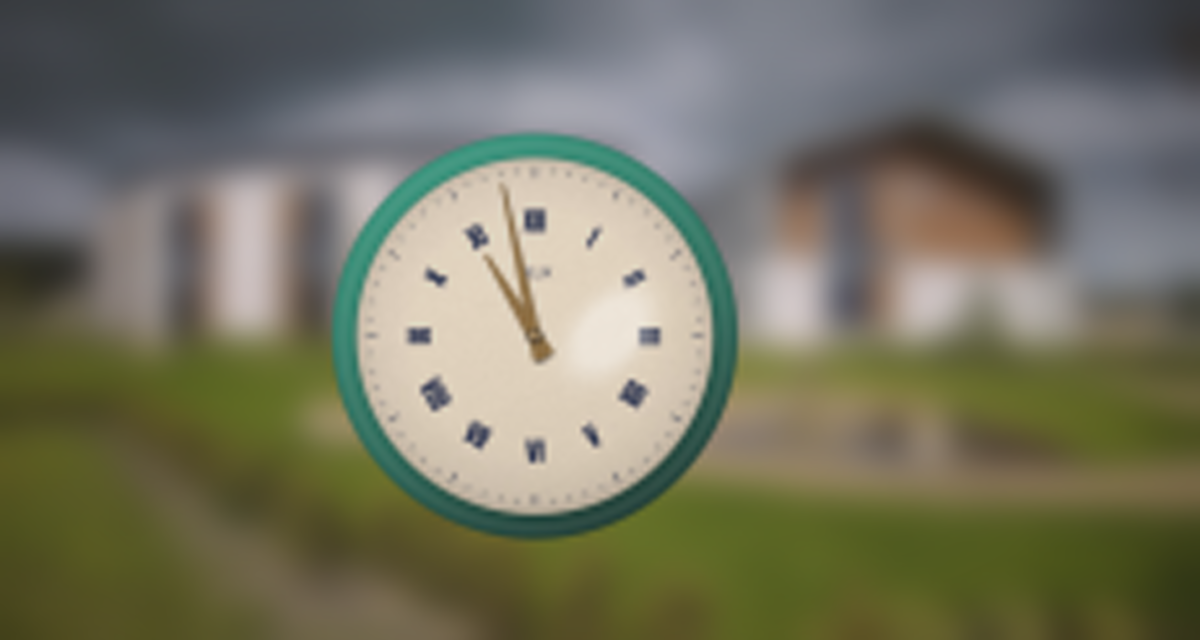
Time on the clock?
10:58
